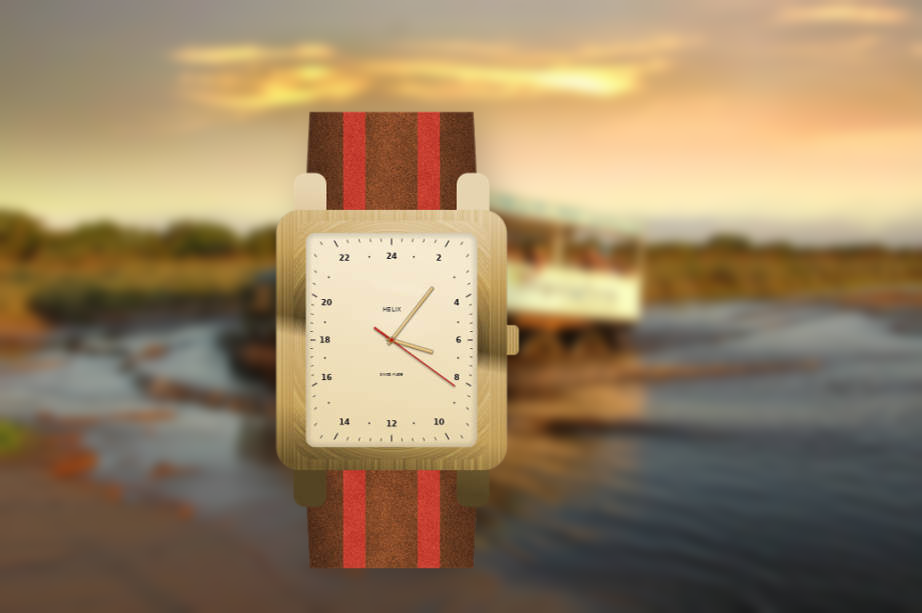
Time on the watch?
7:06:21
